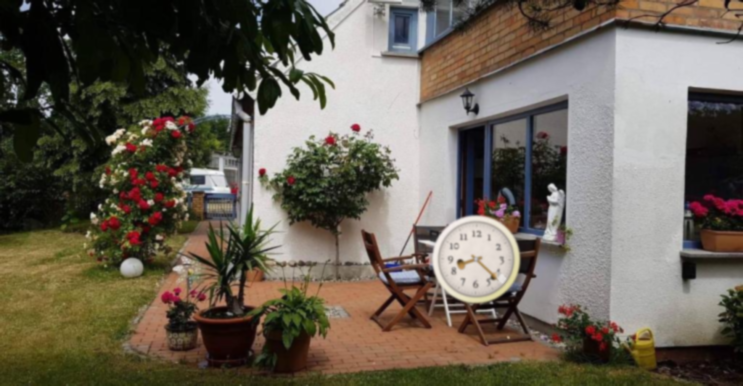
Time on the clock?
8:22
